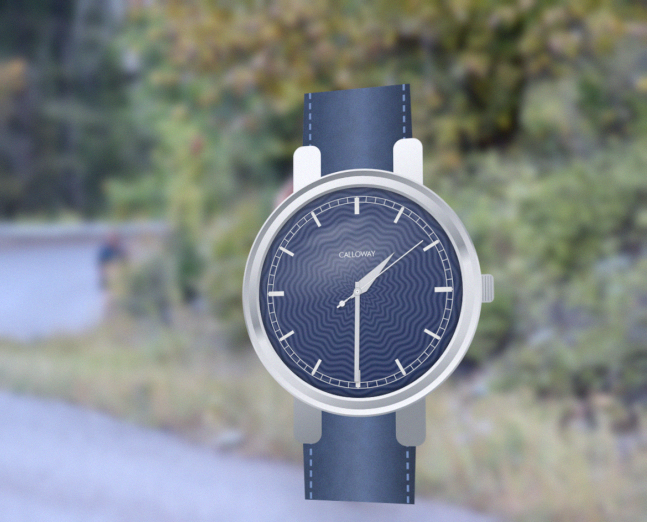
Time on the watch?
1:30:09
